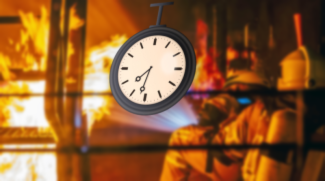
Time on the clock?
7:32
